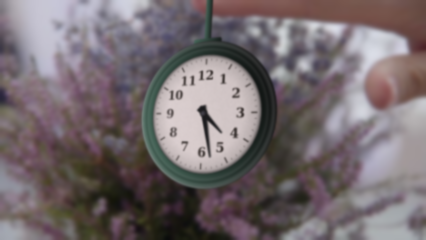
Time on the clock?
4:28
